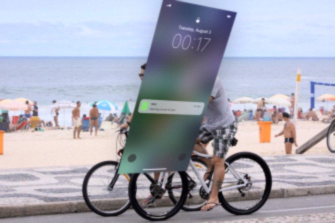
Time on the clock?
0:17
